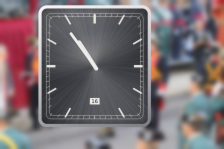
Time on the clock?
10:54
